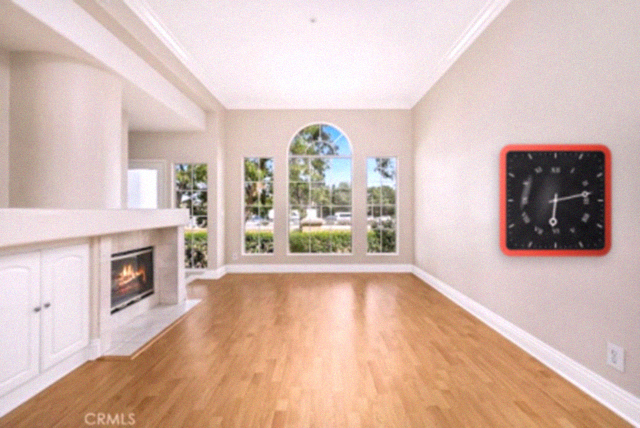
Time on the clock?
6:13
